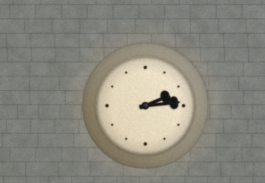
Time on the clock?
2:14
